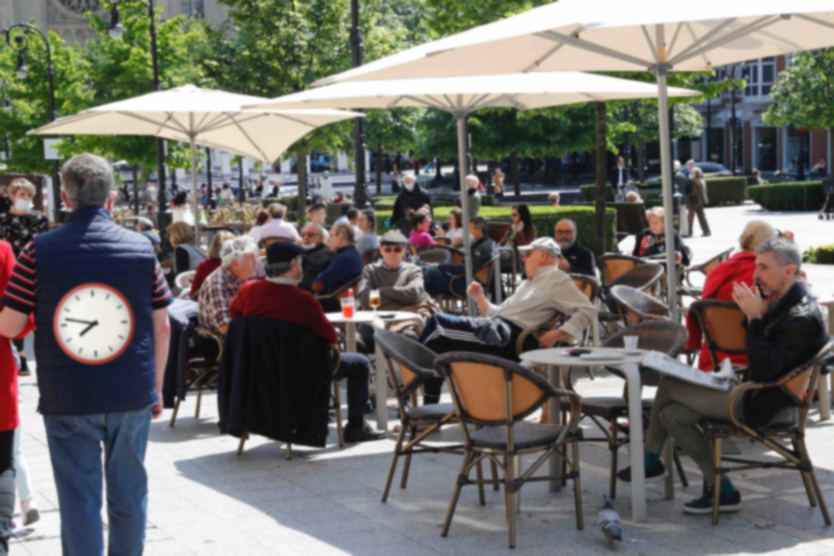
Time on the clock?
7:47
